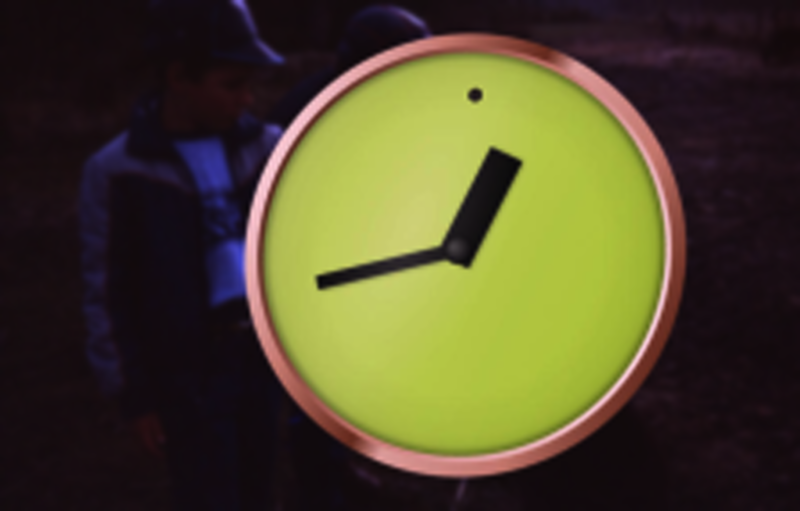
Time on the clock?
12:42
